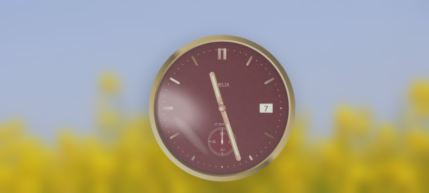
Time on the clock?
11:27
